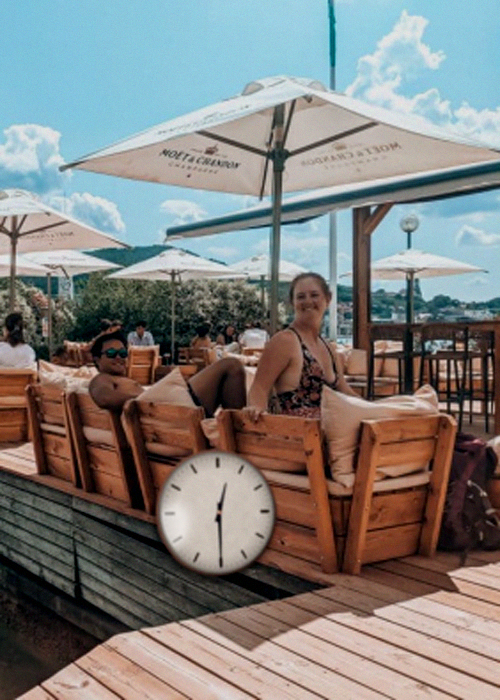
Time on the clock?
12:30
